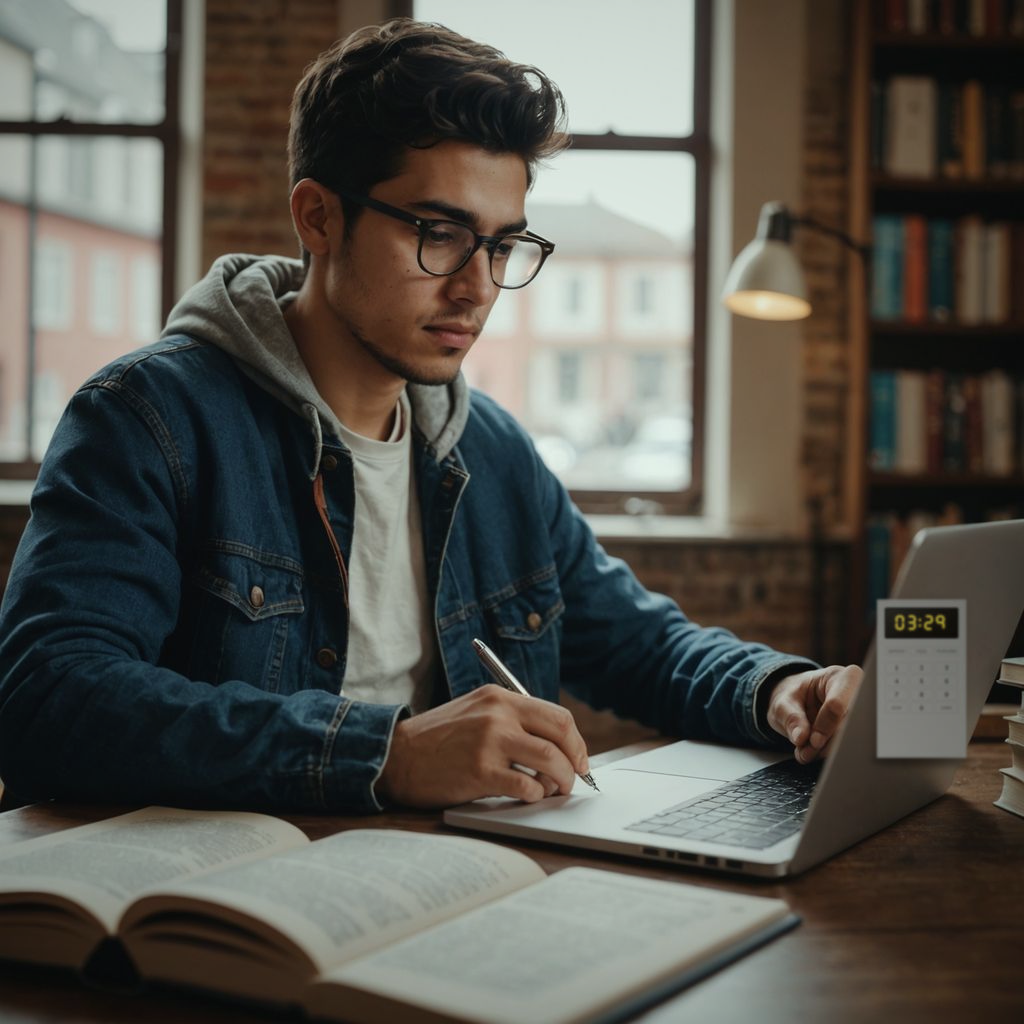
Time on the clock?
3:29
